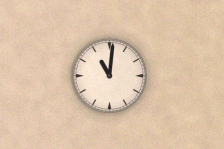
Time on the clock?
11:01
